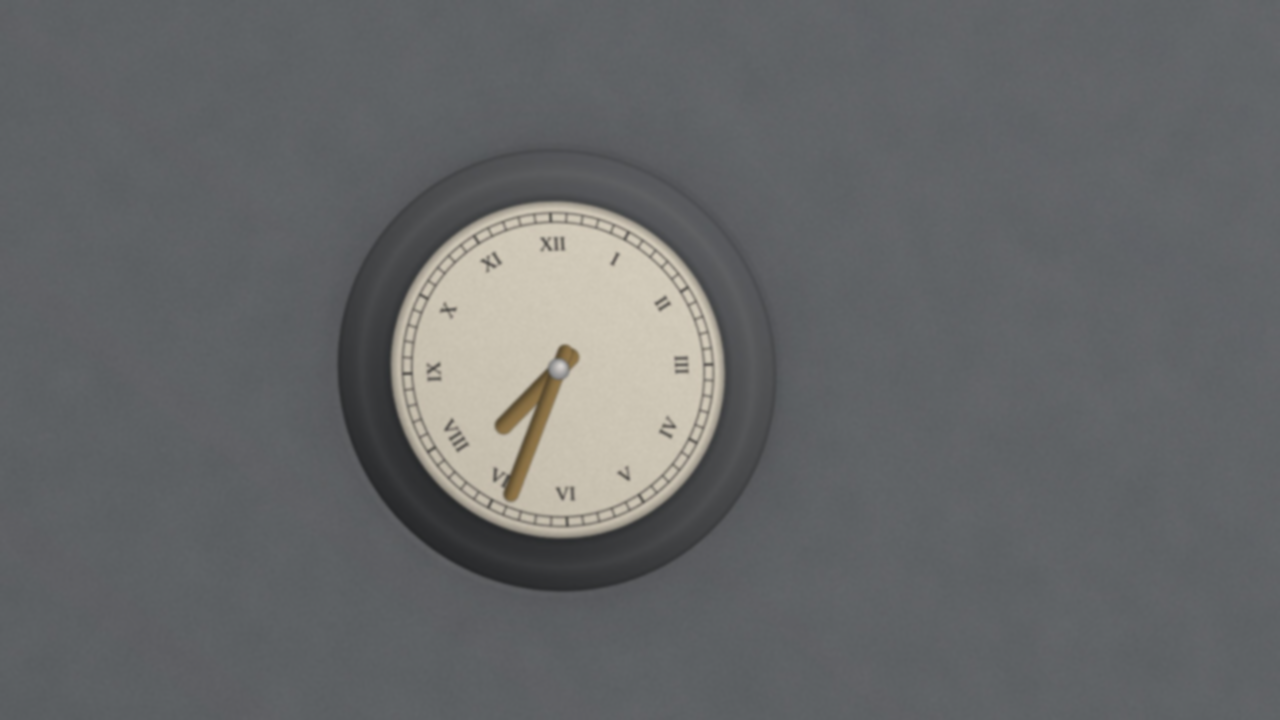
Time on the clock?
7:34
